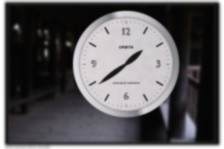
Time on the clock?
1:39
